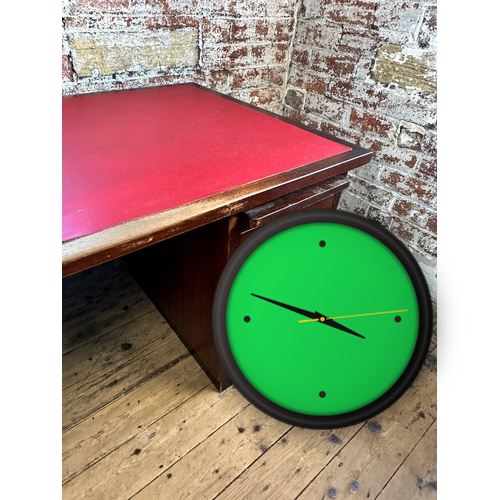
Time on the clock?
3:48:14
